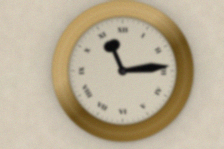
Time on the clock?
11:14
